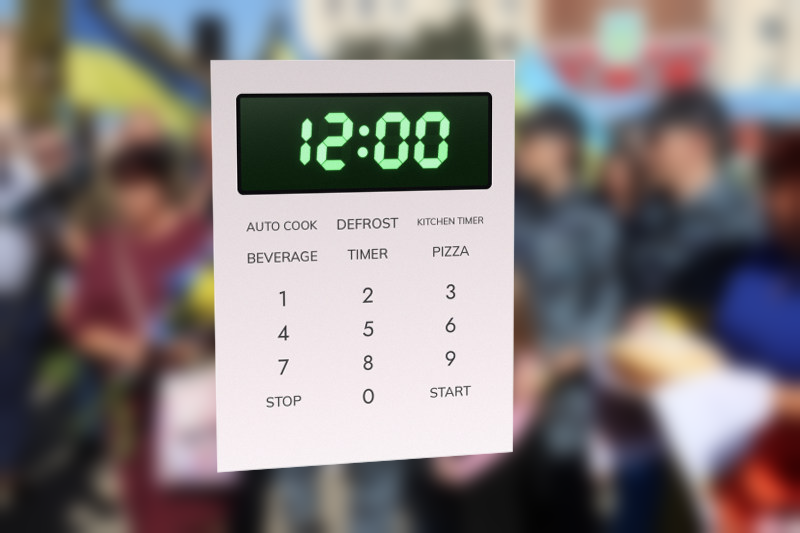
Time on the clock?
12:00
